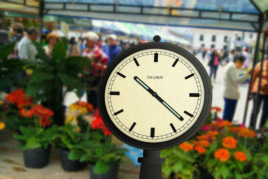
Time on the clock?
10:22
